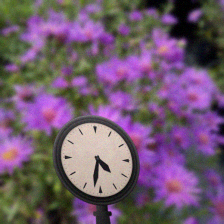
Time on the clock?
4:32
